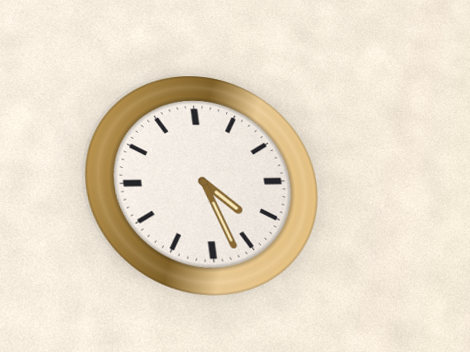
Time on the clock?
4:27
